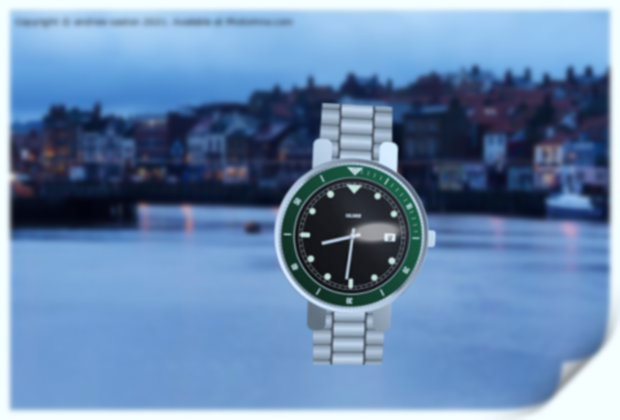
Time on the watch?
8:31
